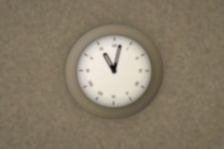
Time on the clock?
11:02
